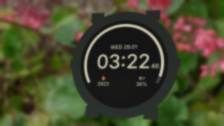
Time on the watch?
3:22
